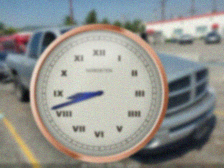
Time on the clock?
8:42
